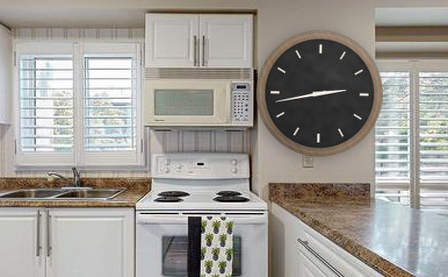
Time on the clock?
2:43
